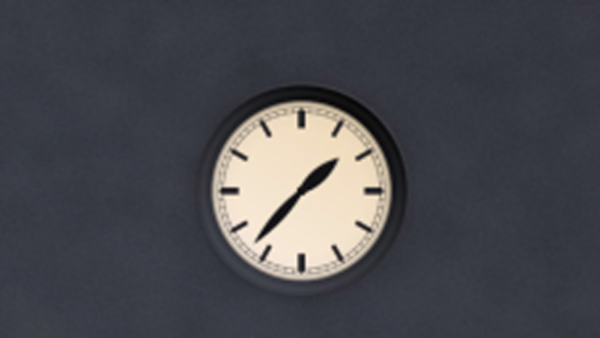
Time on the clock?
1:37
